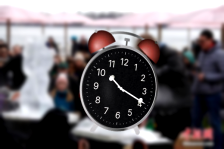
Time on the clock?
10:19
